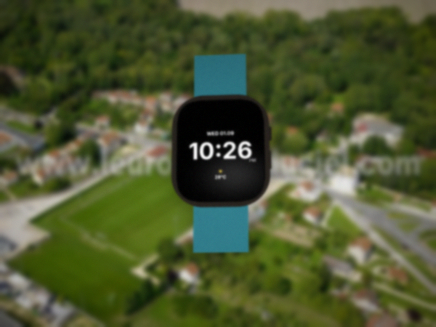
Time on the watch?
10:26
